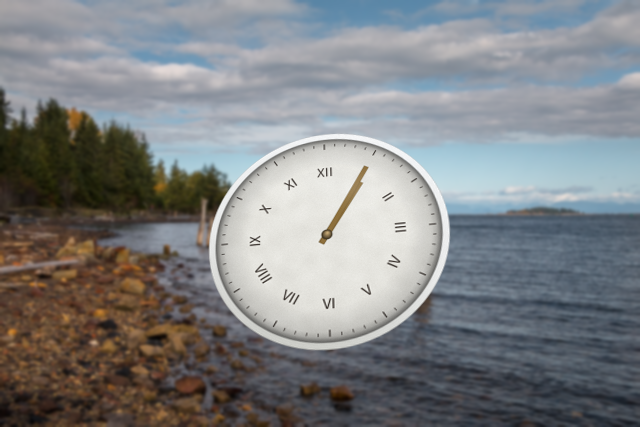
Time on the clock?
1:05
